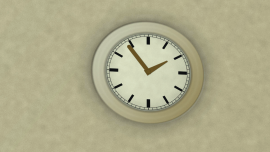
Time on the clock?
1:54
